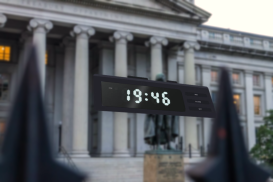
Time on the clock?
19:46
